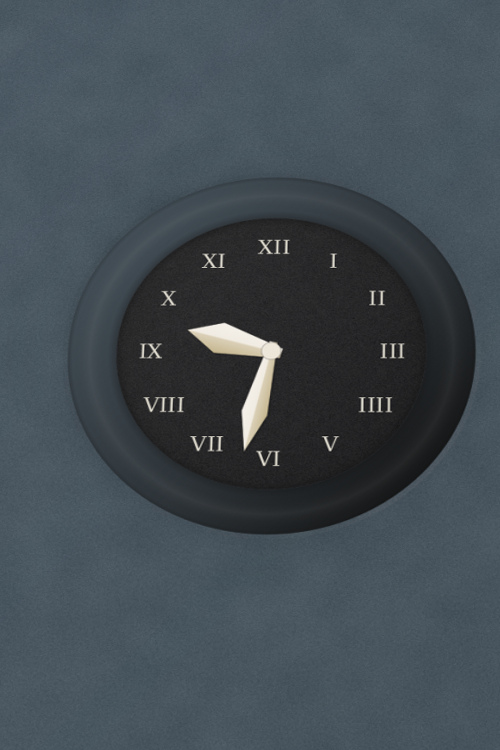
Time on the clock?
9:32
